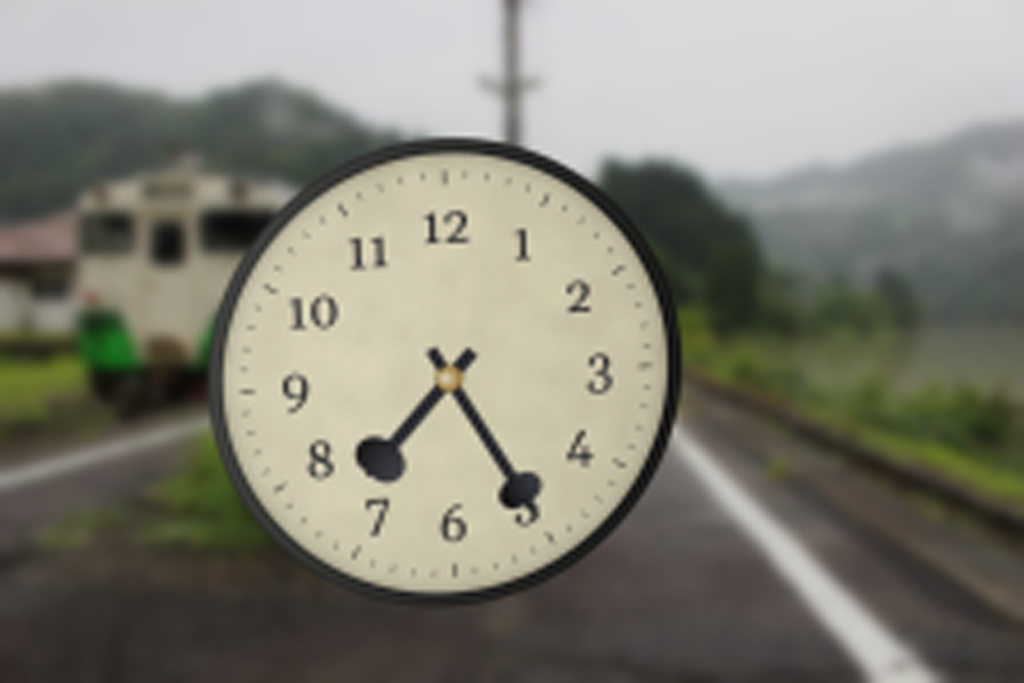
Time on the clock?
7:25
